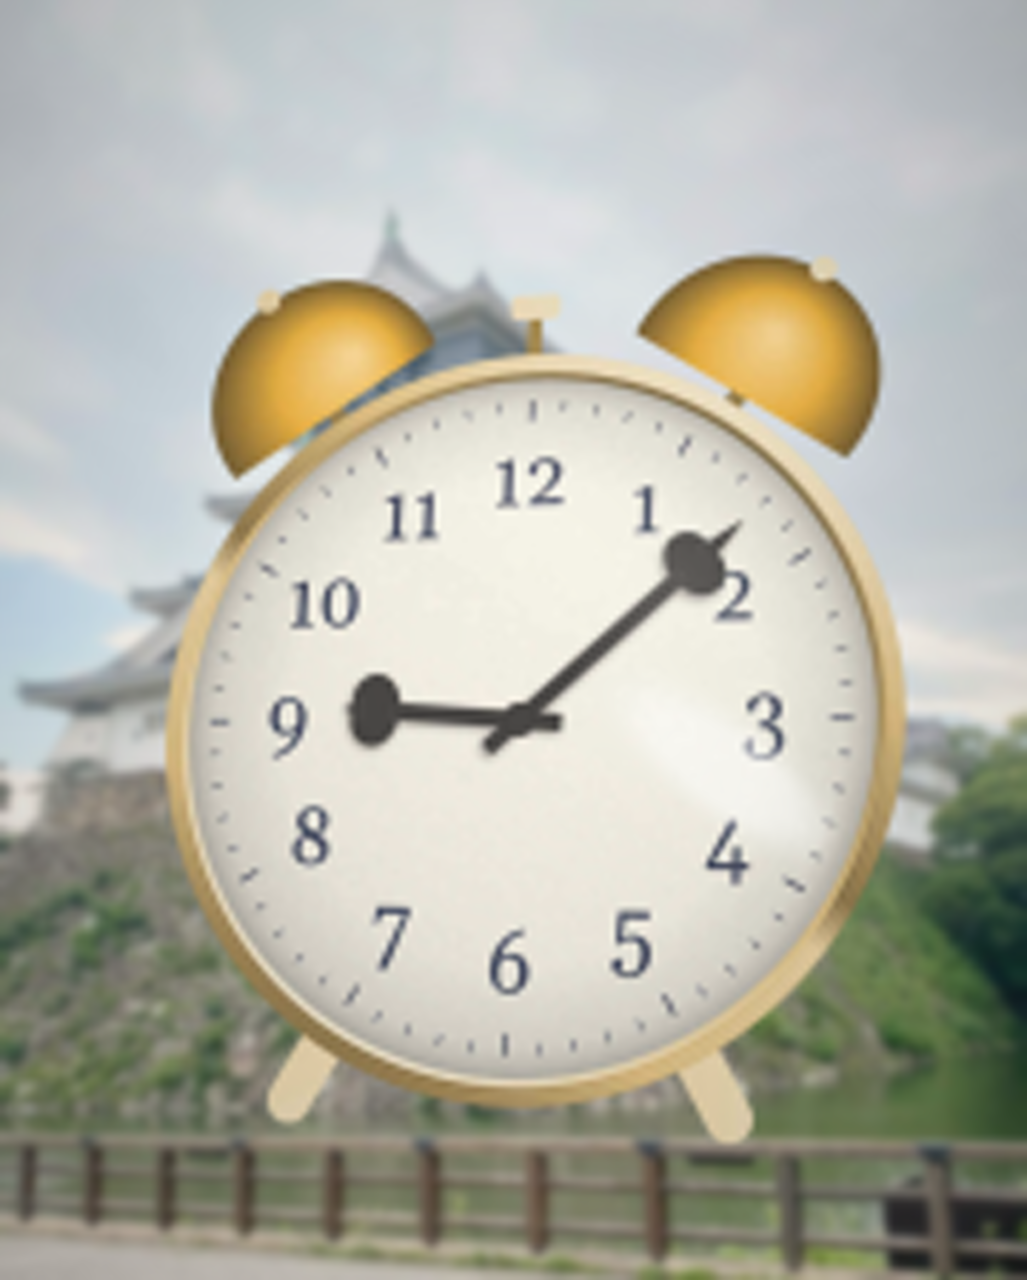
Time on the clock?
9:08
